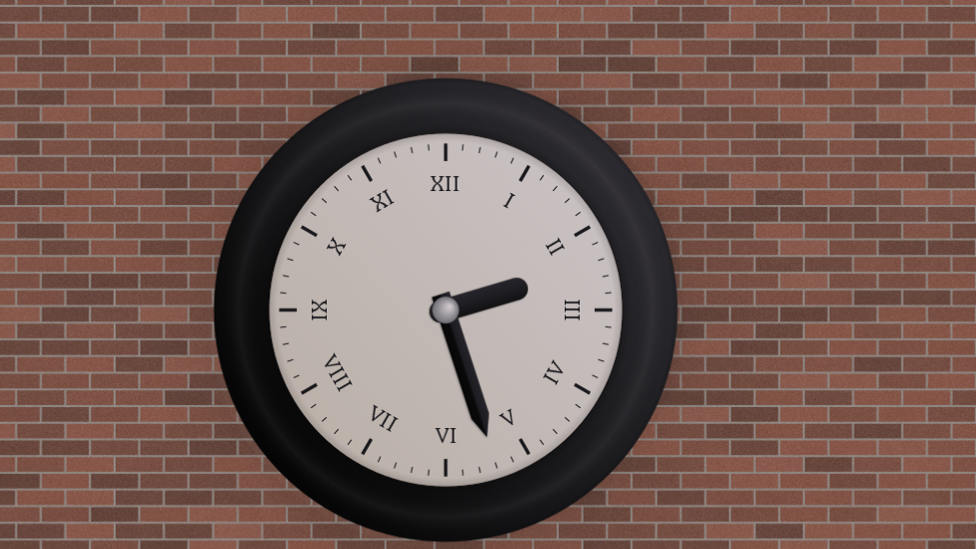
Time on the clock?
2:27
